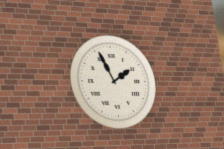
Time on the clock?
1:56
